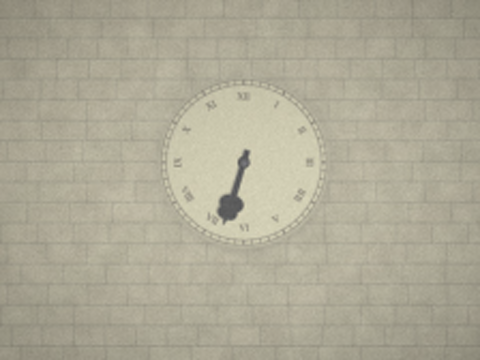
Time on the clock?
6:33
